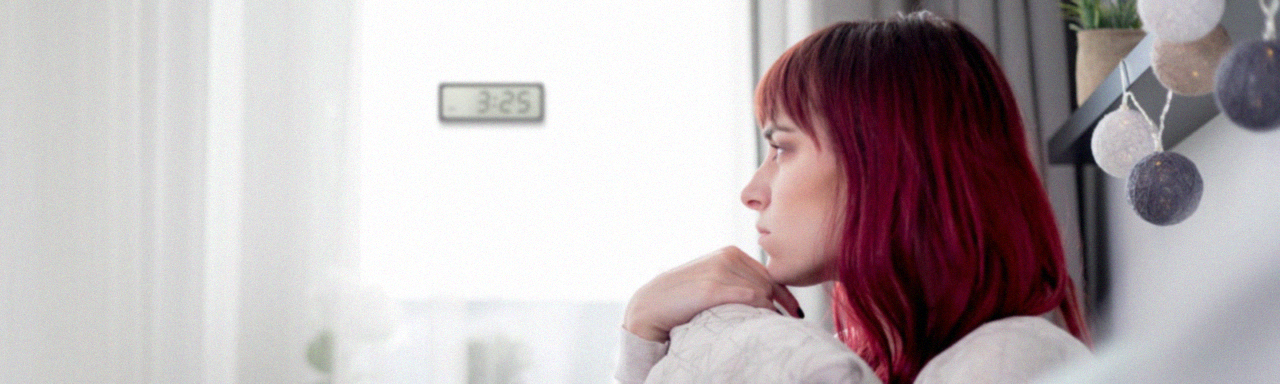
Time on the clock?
3:25
